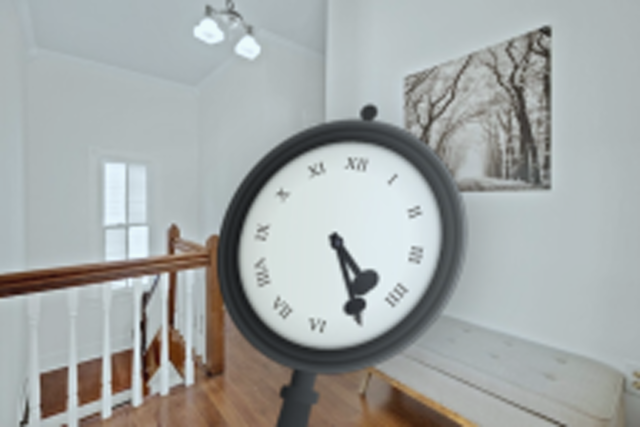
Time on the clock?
4:25
